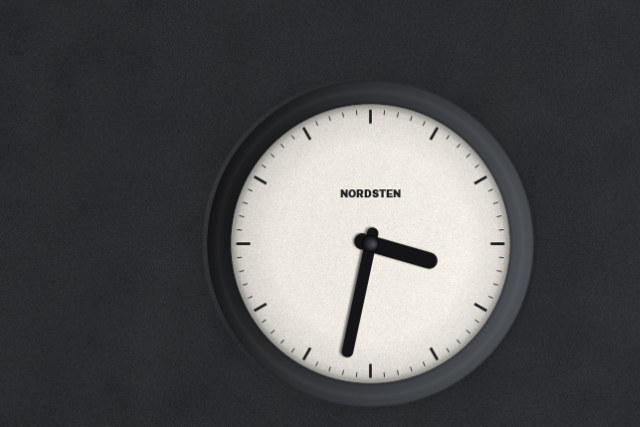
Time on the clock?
3:32
